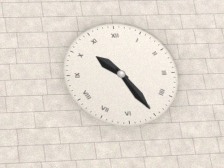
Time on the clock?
10:25
